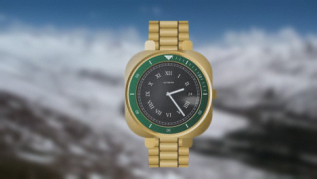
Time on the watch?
2:24
